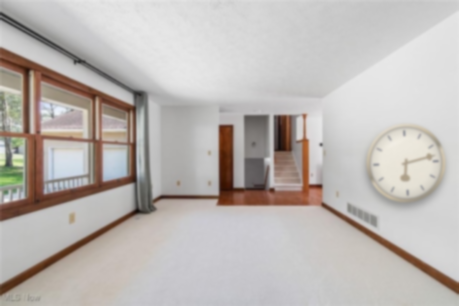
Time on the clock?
6:13
